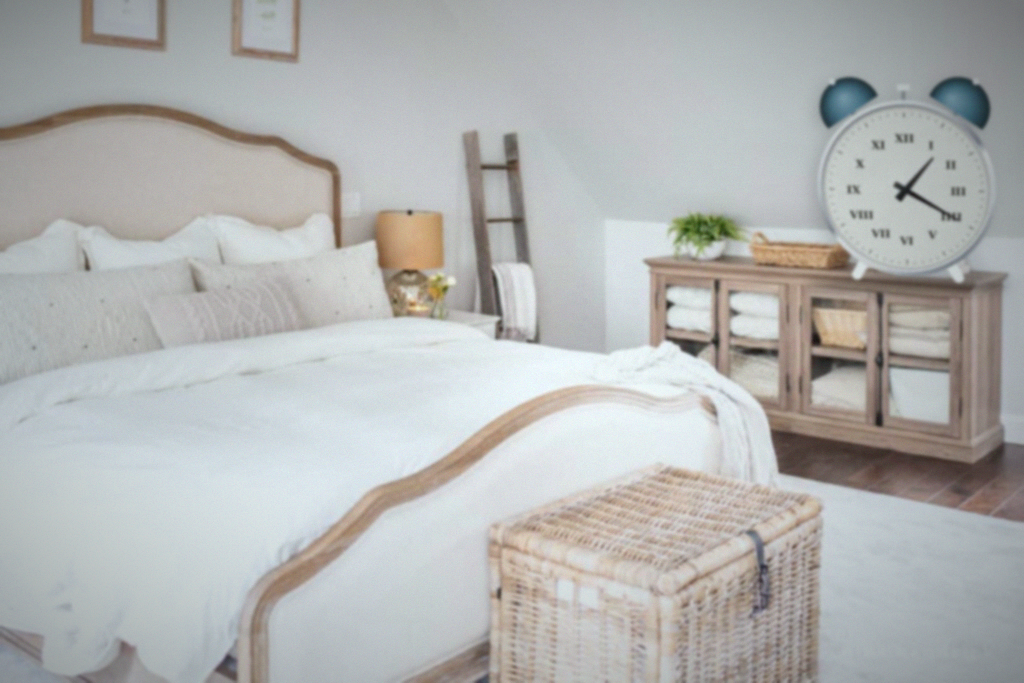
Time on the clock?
1:20
